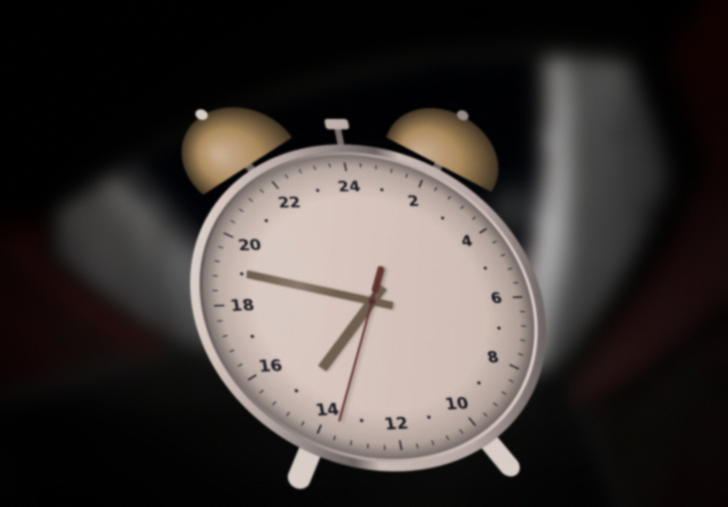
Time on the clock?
14:47:34
